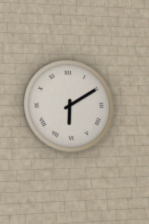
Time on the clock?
6:10
